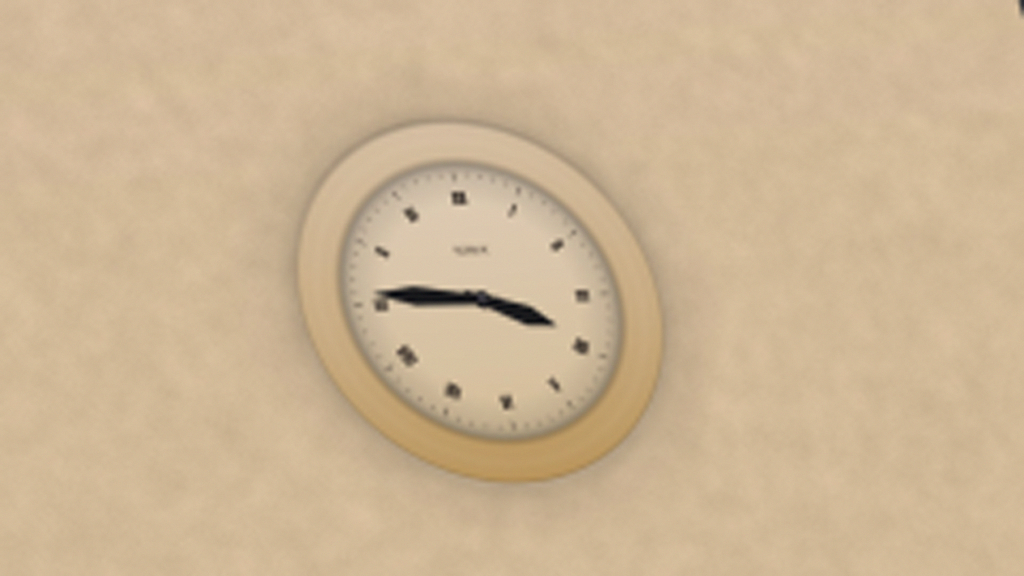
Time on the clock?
3:46
